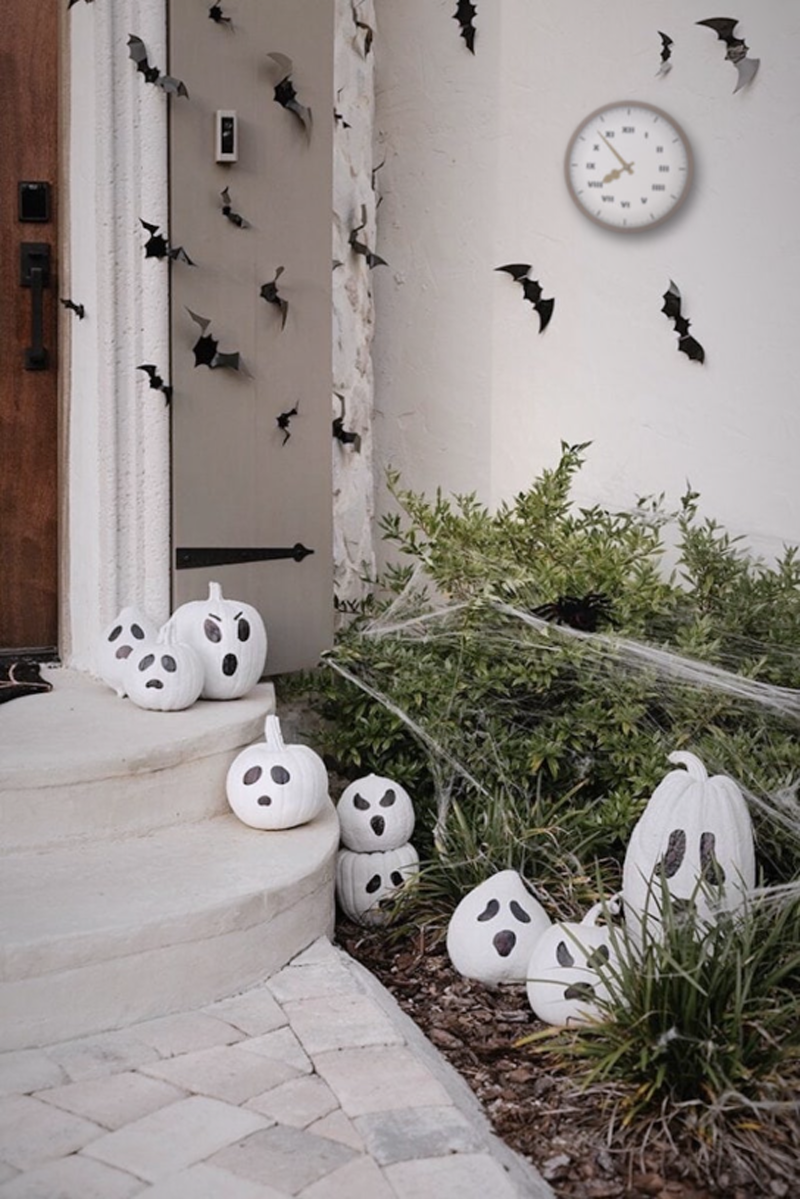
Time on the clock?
7:53
